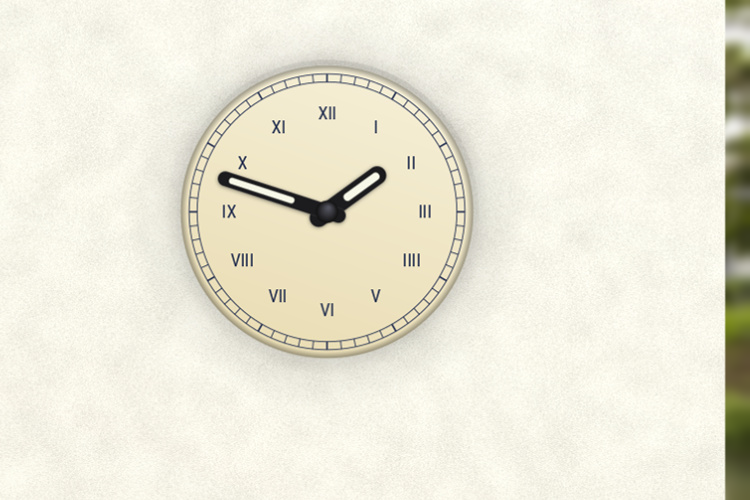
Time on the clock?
1:48
